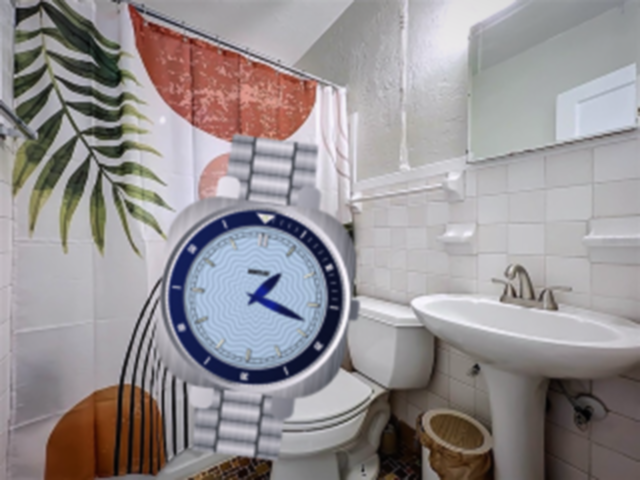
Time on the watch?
1:18
